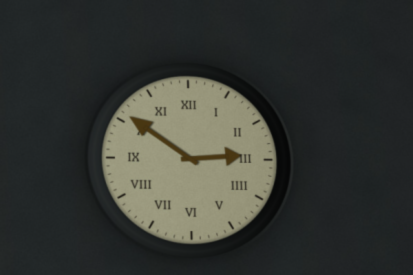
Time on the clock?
2:51
